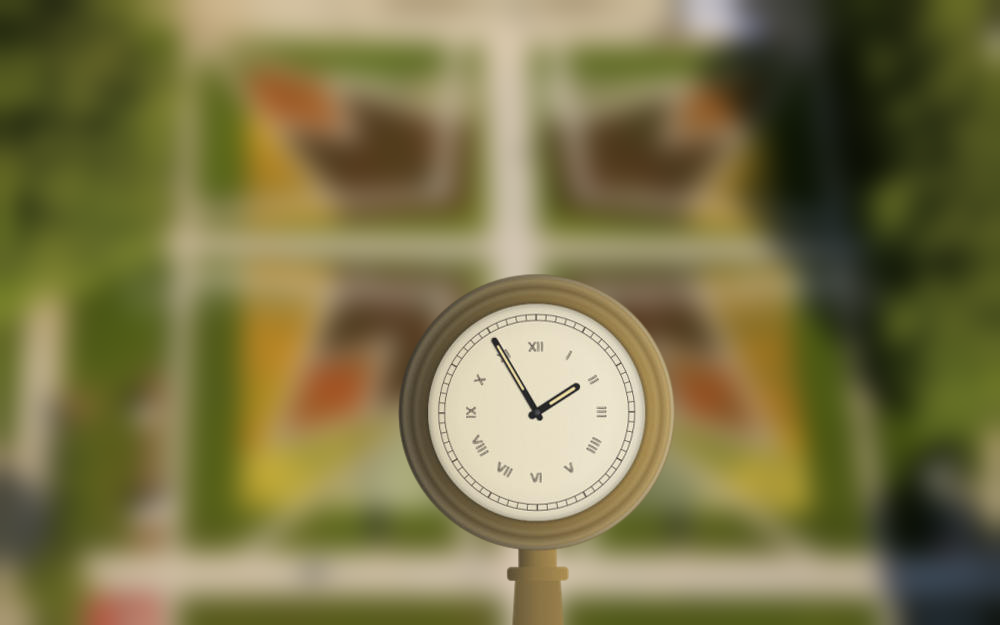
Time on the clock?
1:55
